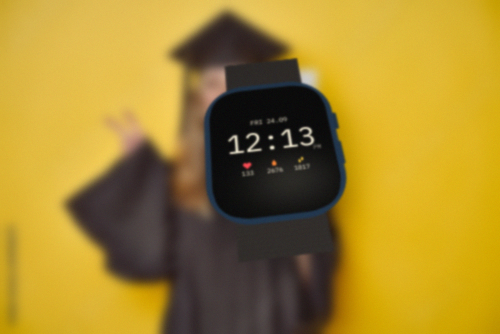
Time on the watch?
12:13
